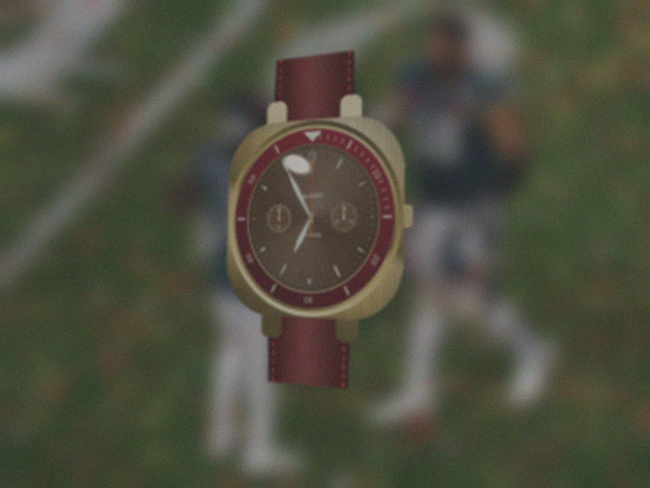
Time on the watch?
6:55
